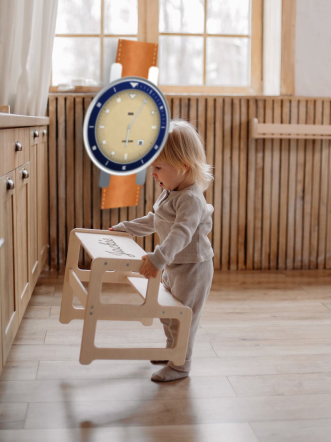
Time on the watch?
6:05
